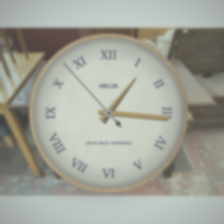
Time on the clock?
1:15:53
